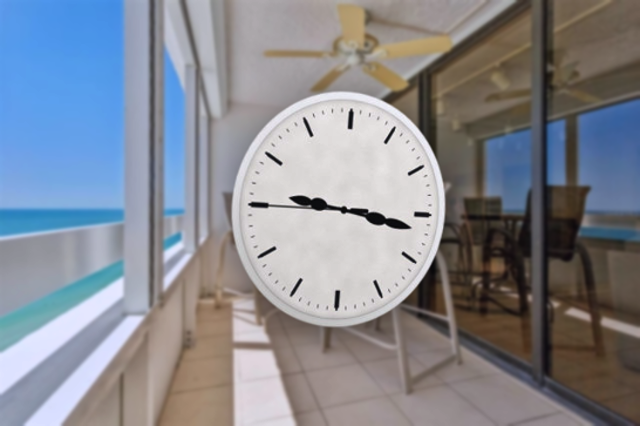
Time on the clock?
9:16:45
